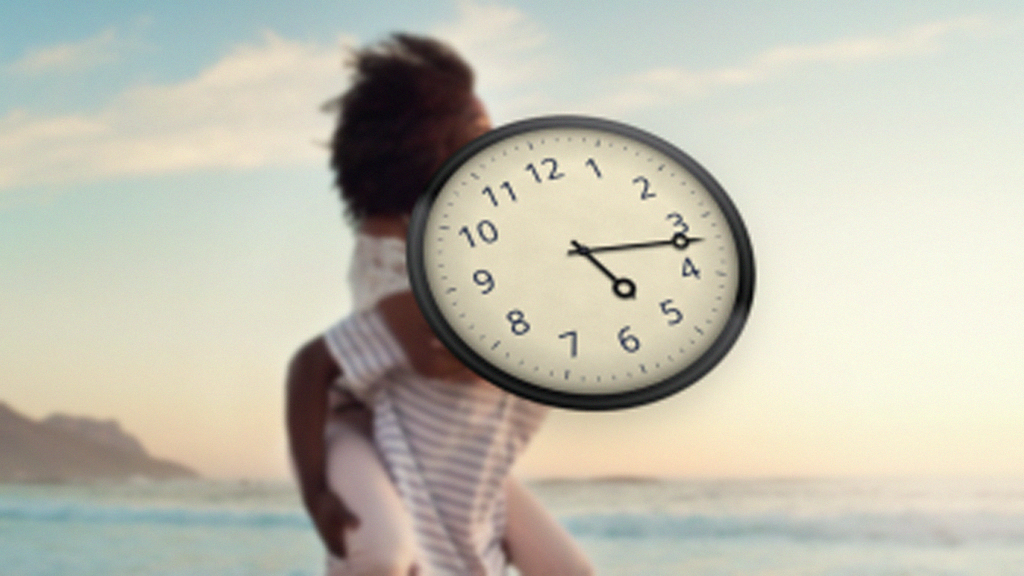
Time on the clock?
5:17
